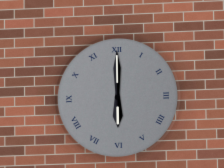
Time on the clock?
6:00
